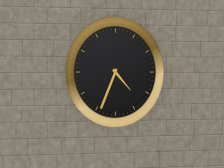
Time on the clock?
4:34
